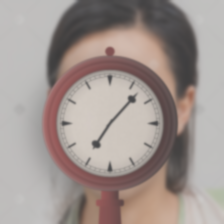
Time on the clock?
7:07
